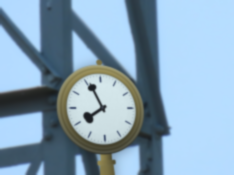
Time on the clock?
7:56
